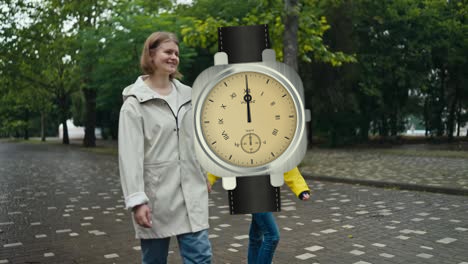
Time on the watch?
12:00
